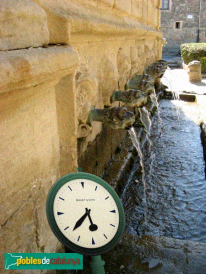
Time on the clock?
5:38
